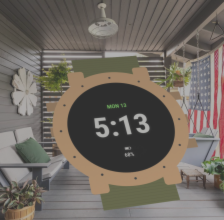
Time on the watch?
5:13
